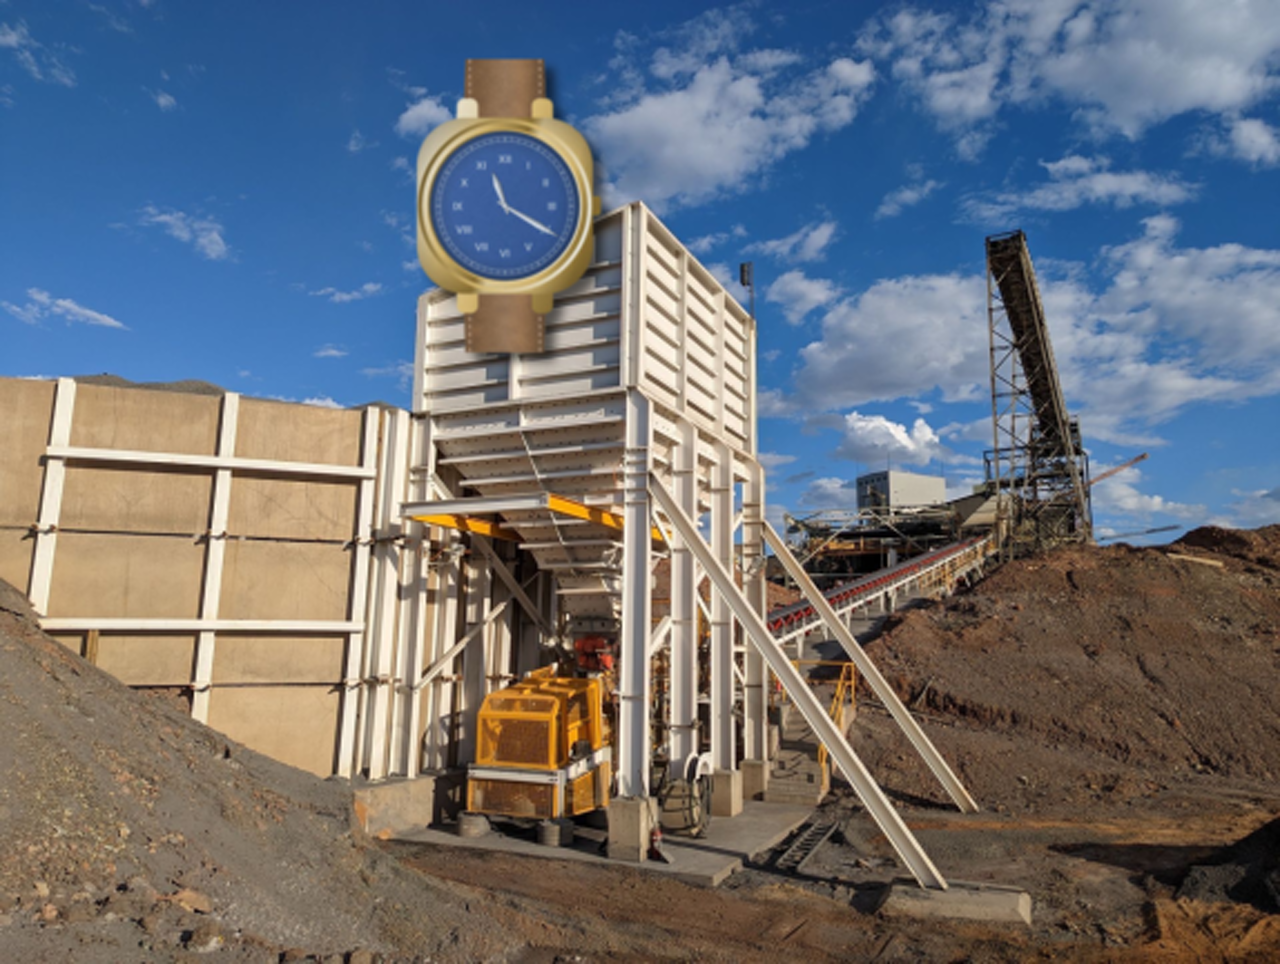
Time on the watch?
11:20
